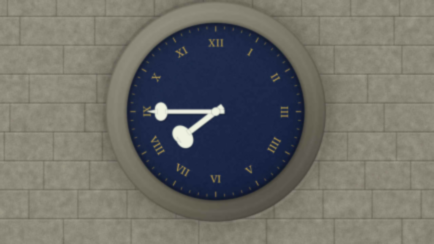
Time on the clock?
7:45
